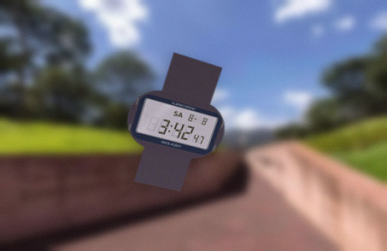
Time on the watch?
3:42:47
